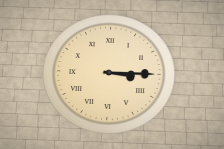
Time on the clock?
3:15
